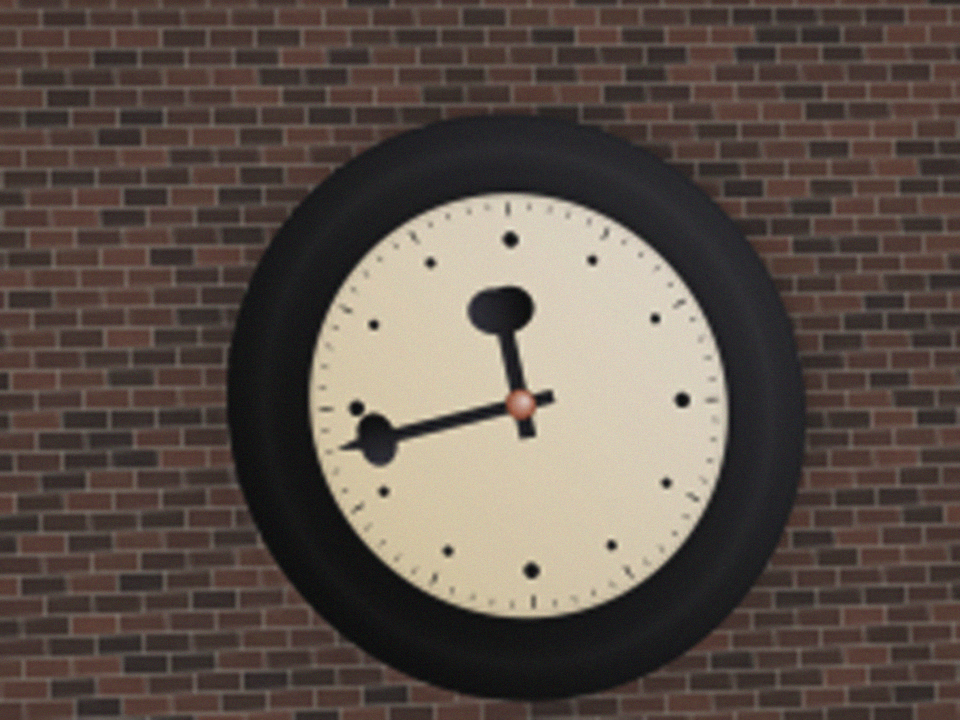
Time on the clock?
11:43
